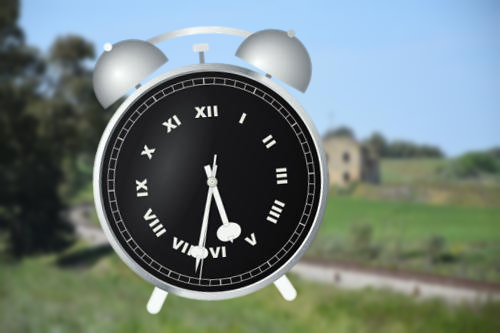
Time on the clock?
5:32:32
